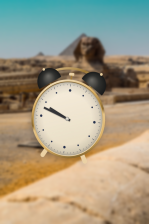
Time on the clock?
9:48
